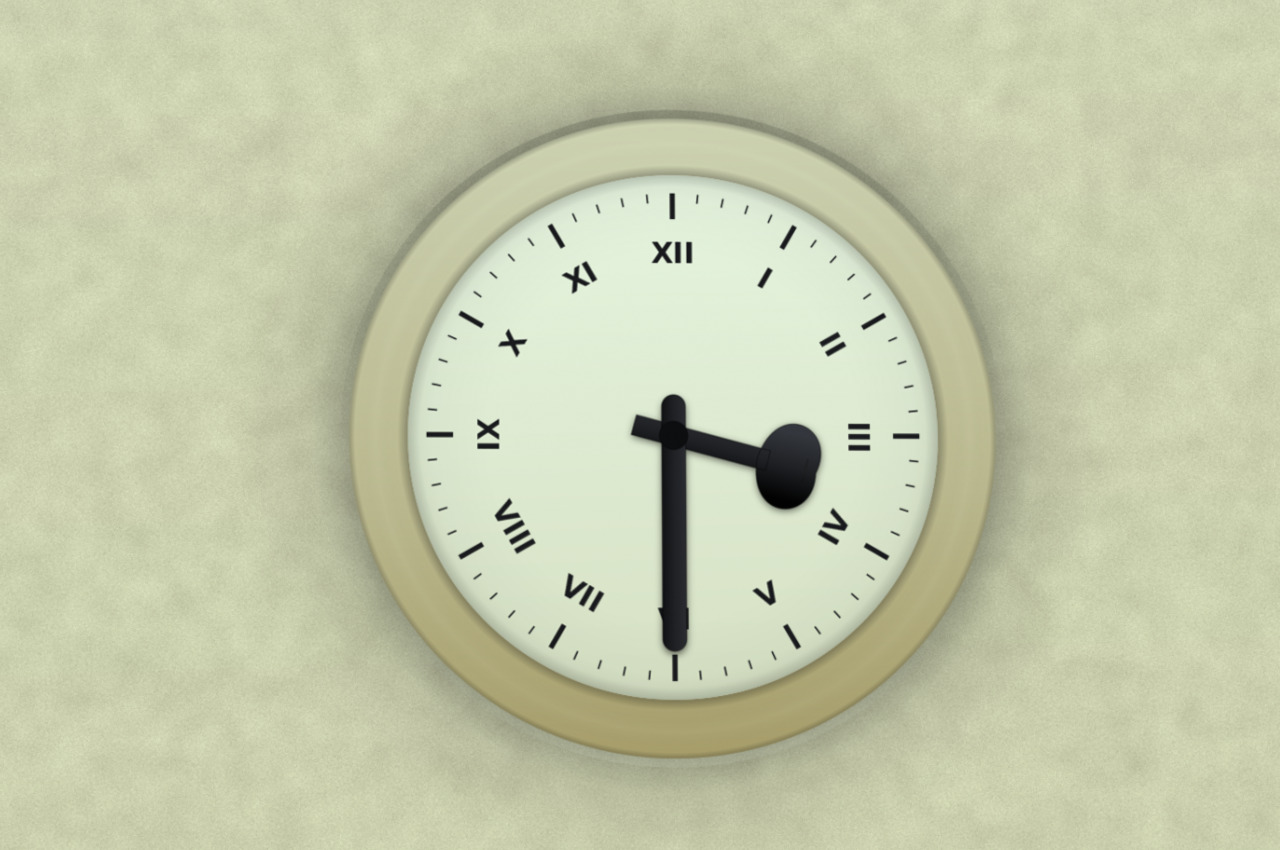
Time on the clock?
3:30
